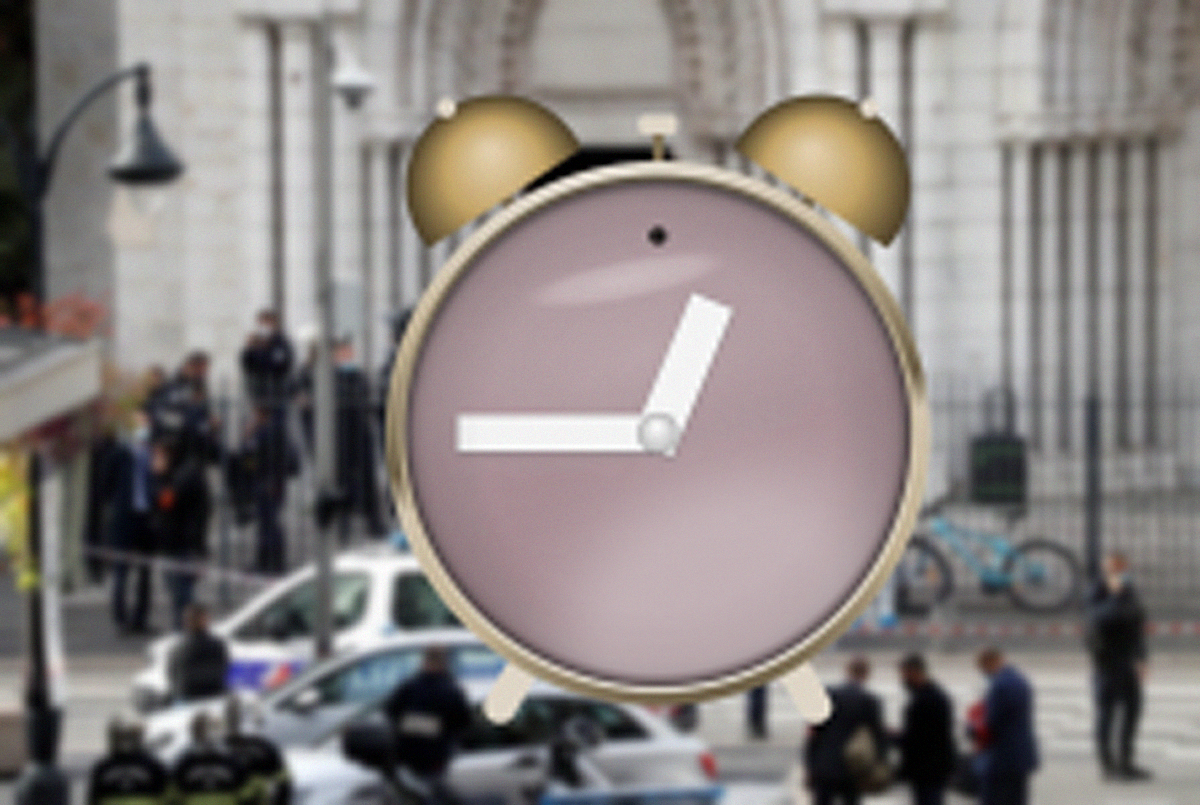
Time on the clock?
12:45
